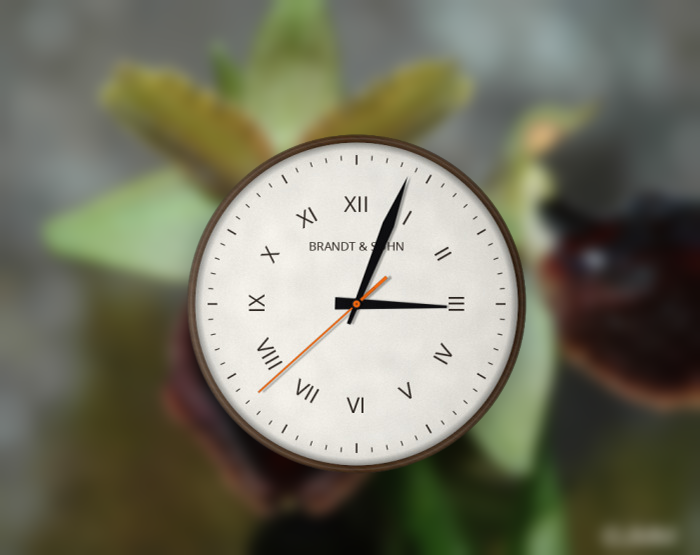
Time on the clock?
3:03:38
